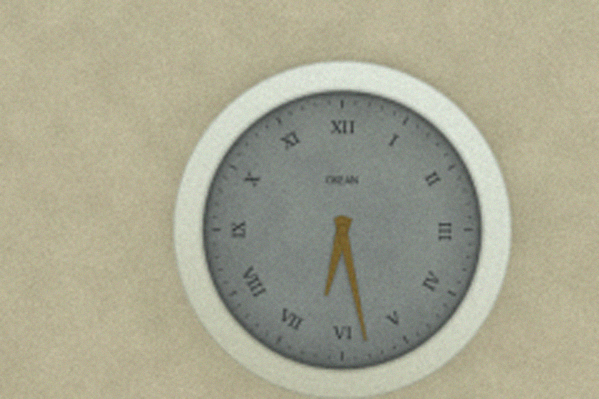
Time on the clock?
6:28
